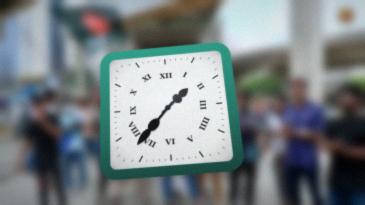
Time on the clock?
1:37
